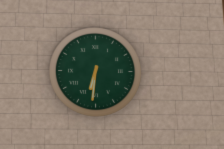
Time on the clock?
6:31
